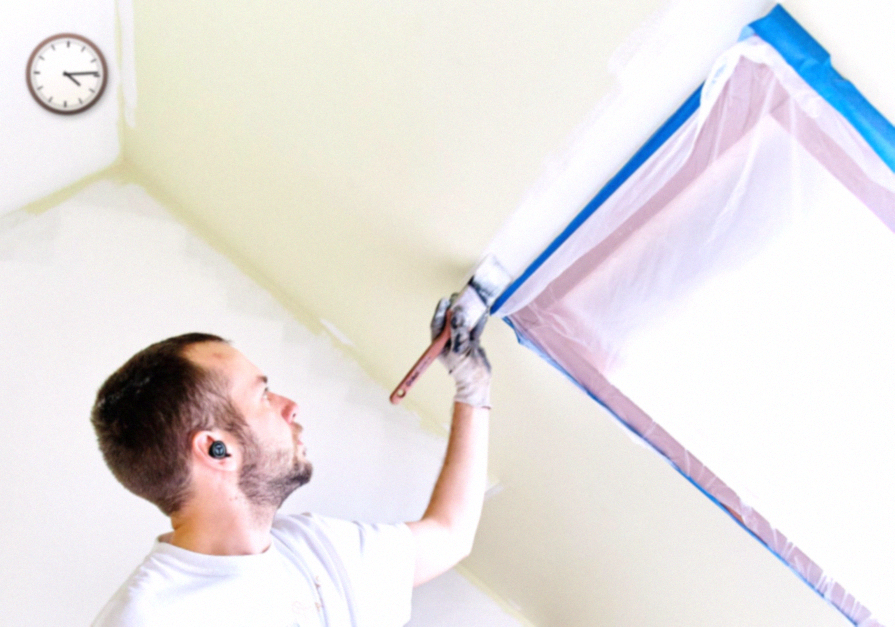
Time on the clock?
4:14
